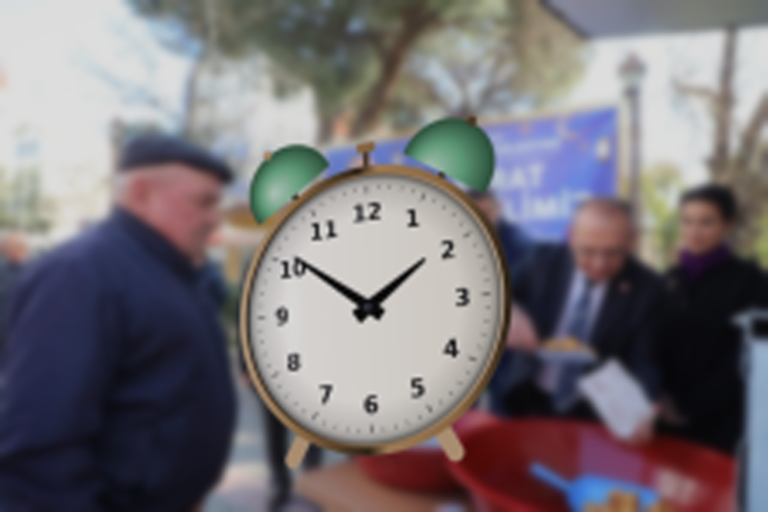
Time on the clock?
1:51
